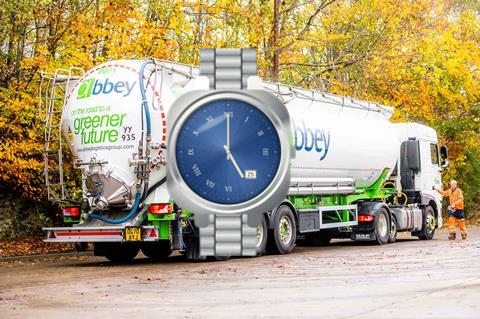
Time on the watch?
5:00
